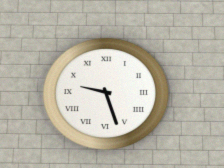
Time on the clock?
9:27
